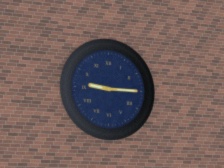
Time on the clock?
9:15
